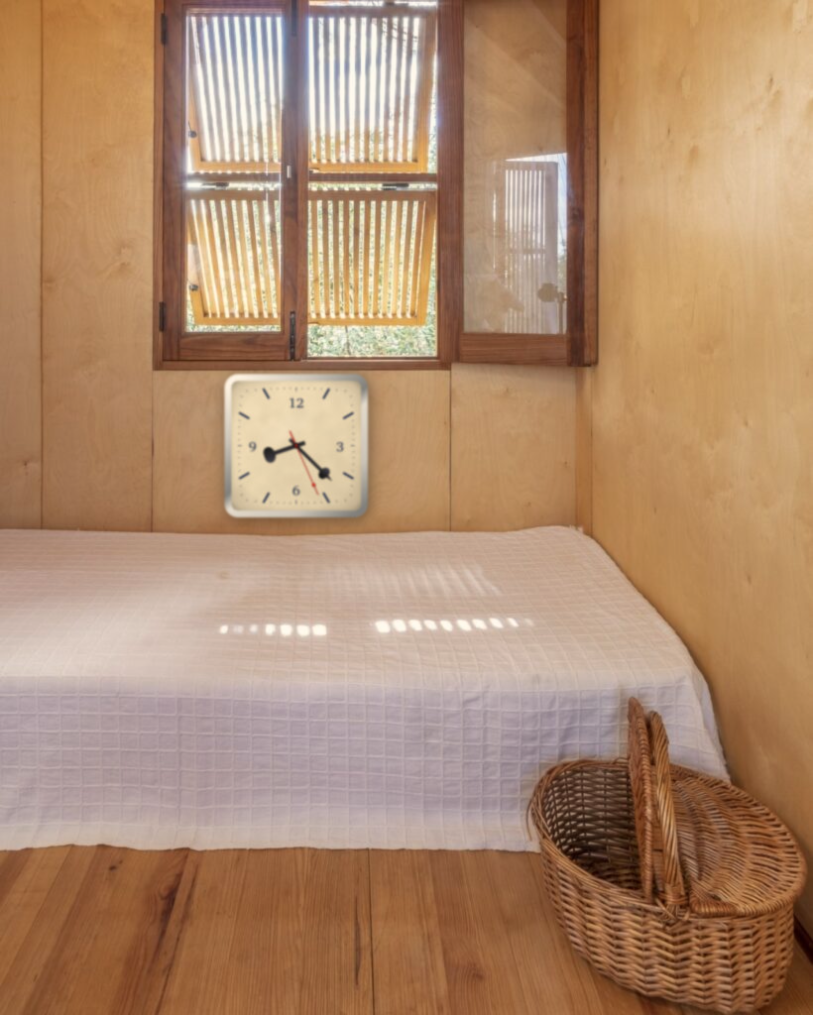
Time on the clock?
8:22:26
